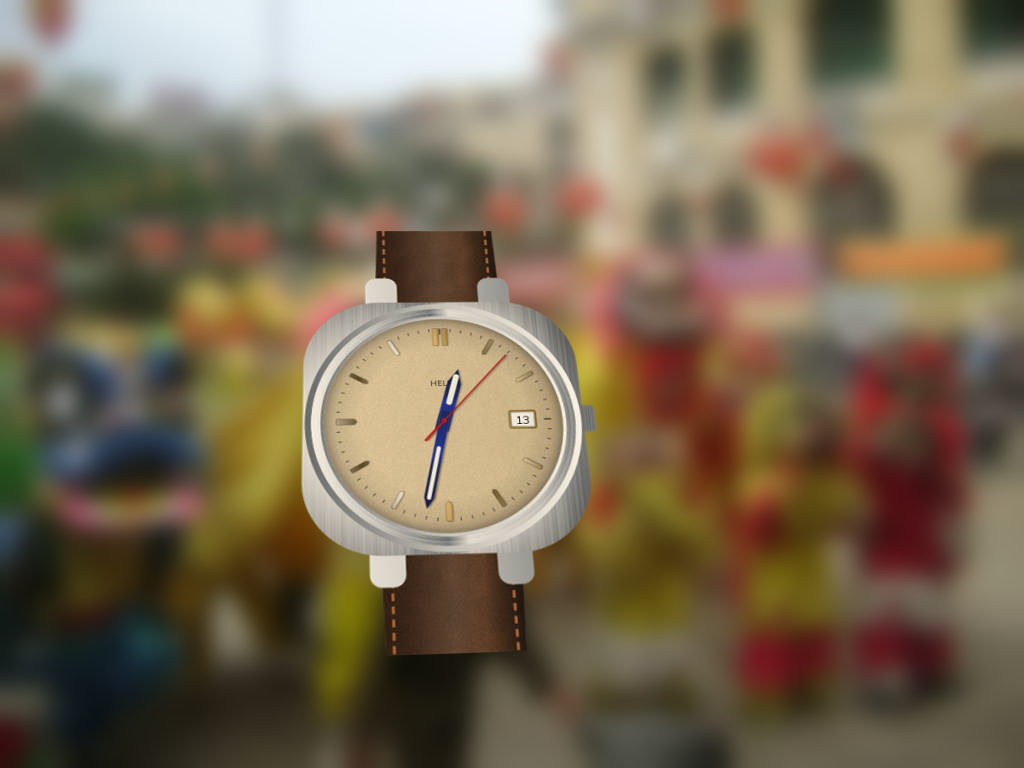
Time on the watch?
12:32:07
